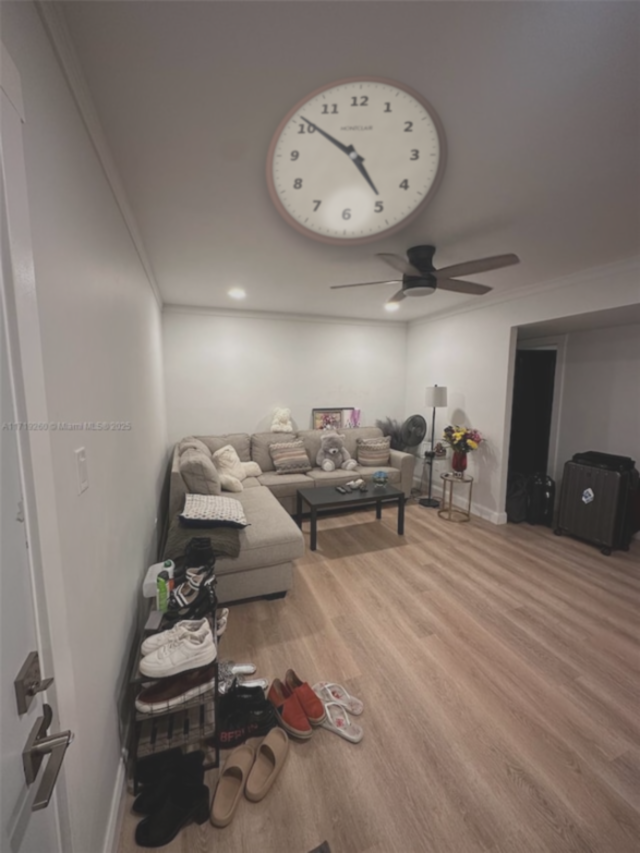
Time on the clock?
4:51
